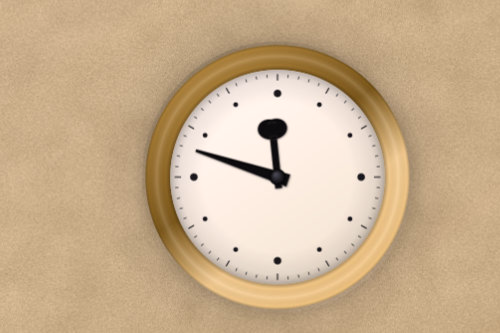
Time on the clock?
11:48
